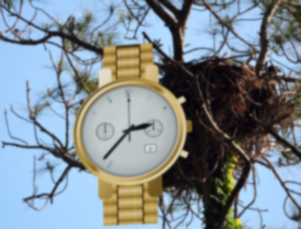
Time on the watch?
2:37
